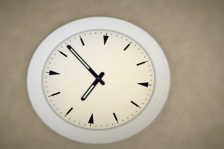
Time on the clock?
6:52
